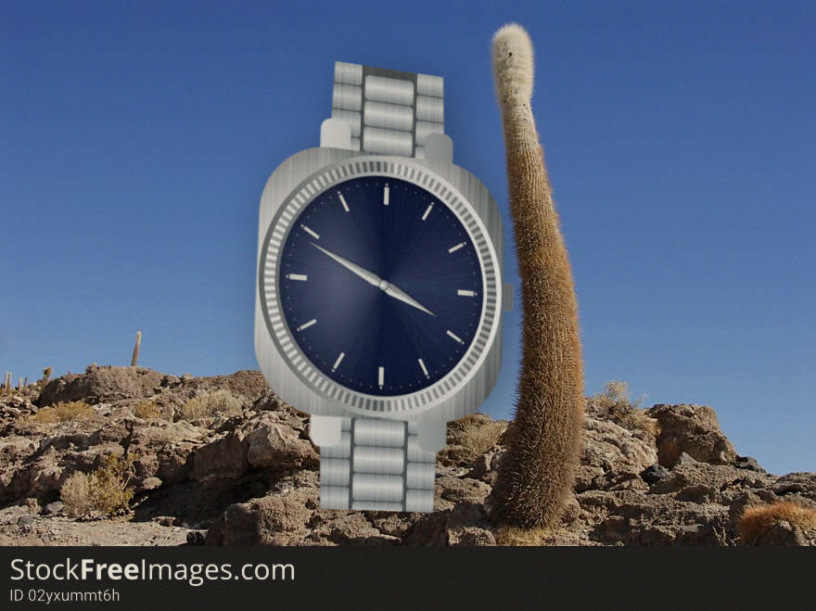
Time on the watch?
3:49
